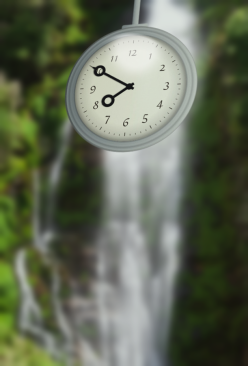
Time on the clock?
7:50
